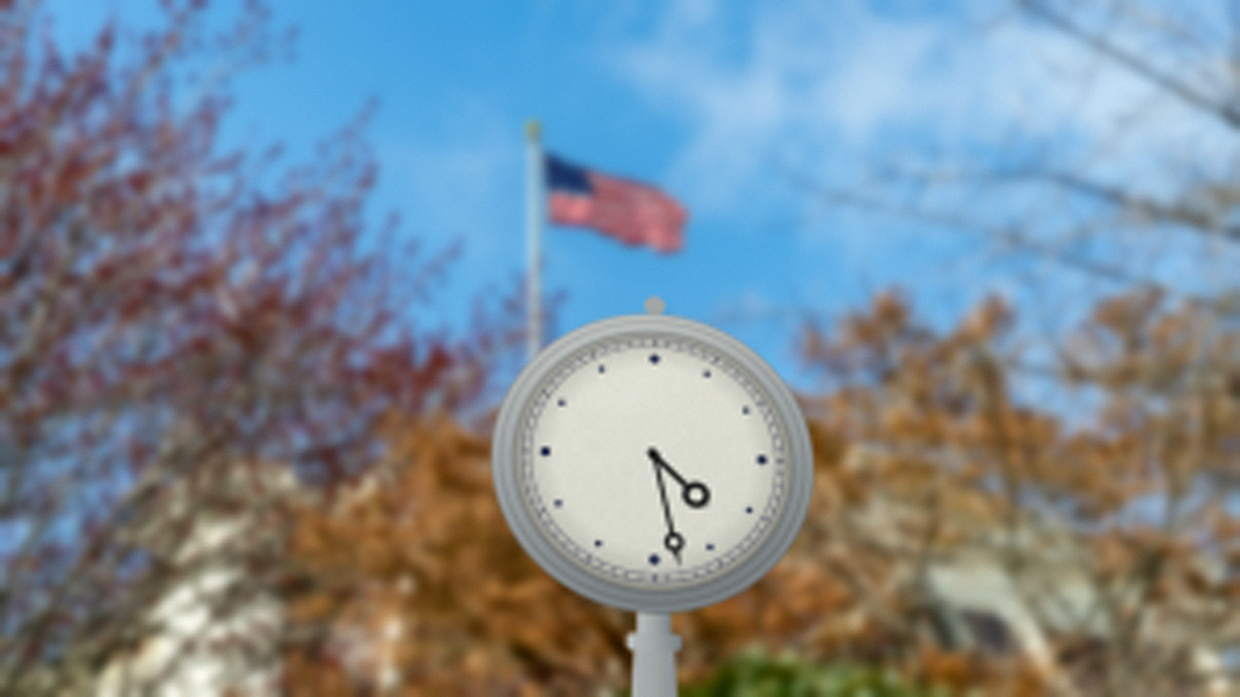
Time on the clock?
4:28
